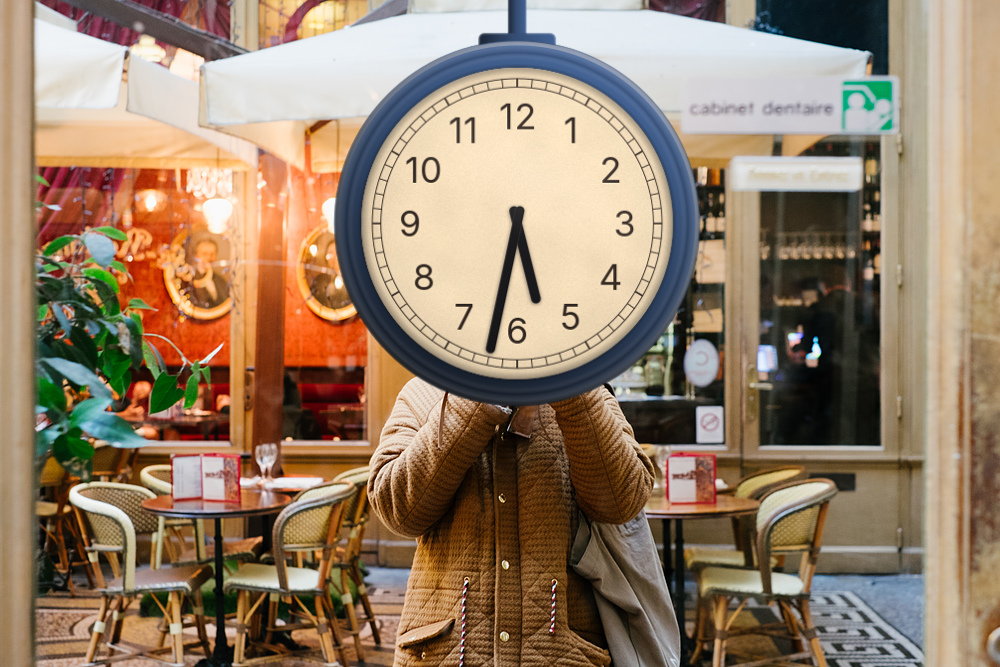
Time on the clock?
5:32
